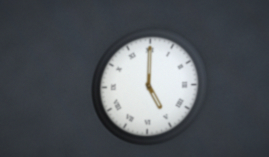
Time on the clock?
5:00
